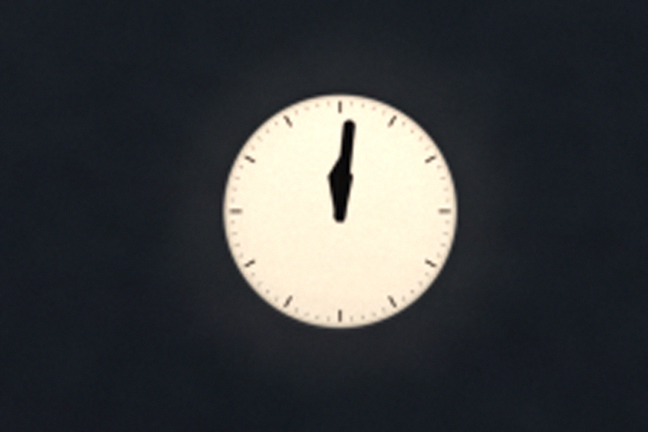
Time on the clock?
12:01
